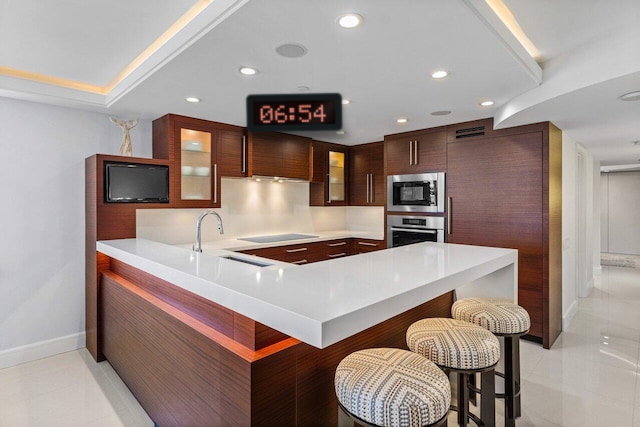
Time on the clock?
6:54
